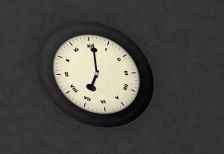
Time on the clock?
7:01
